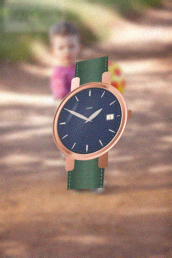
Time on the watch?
1:50
